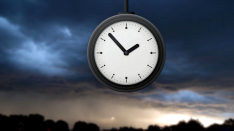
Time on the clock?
1:53
